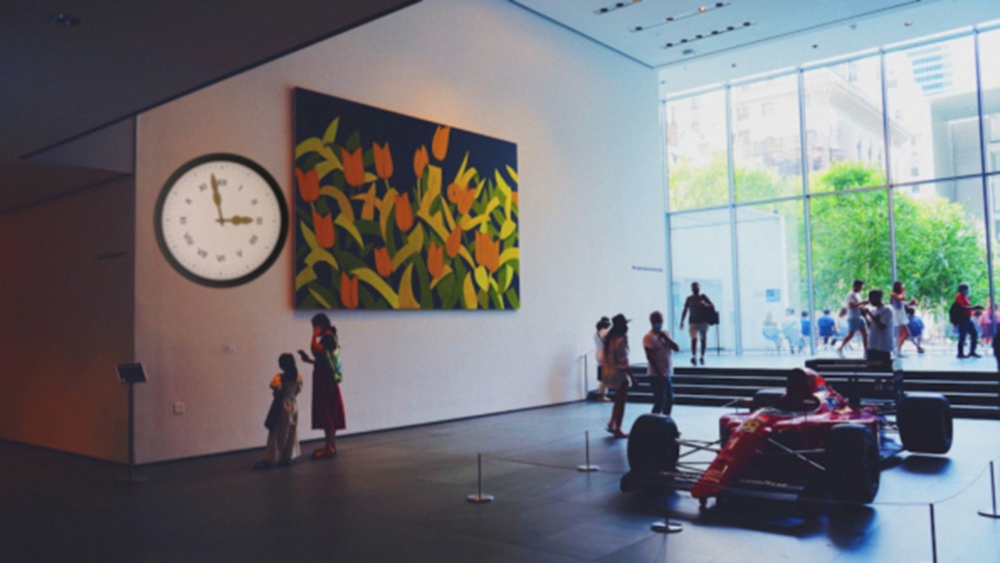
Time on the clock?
2:58
